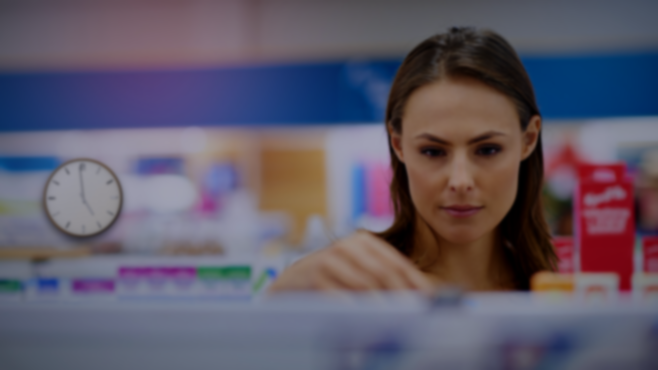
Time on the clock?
4:59
